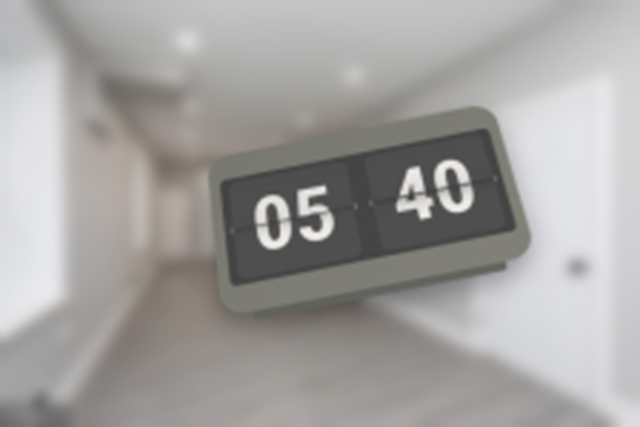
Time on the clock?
5:40
